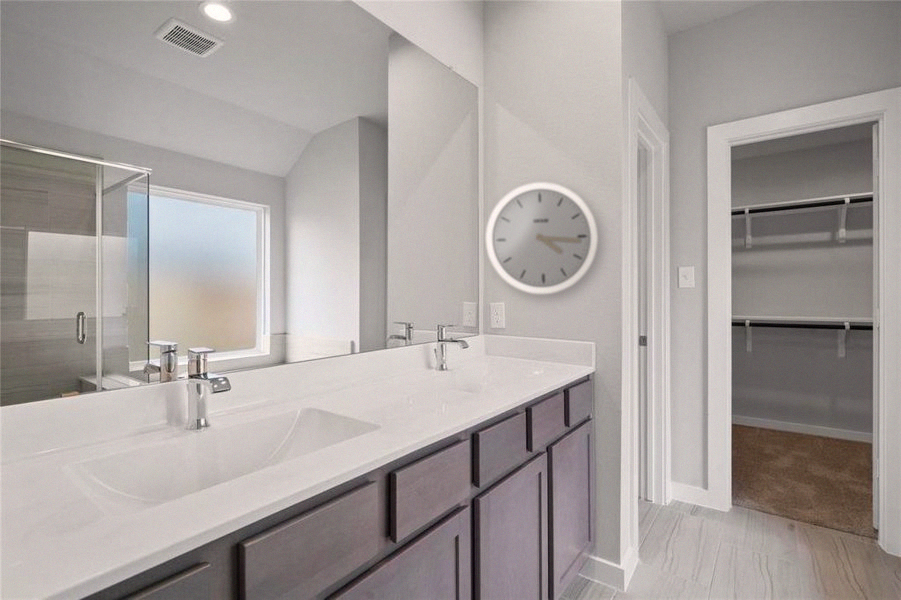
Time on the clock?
4:16
